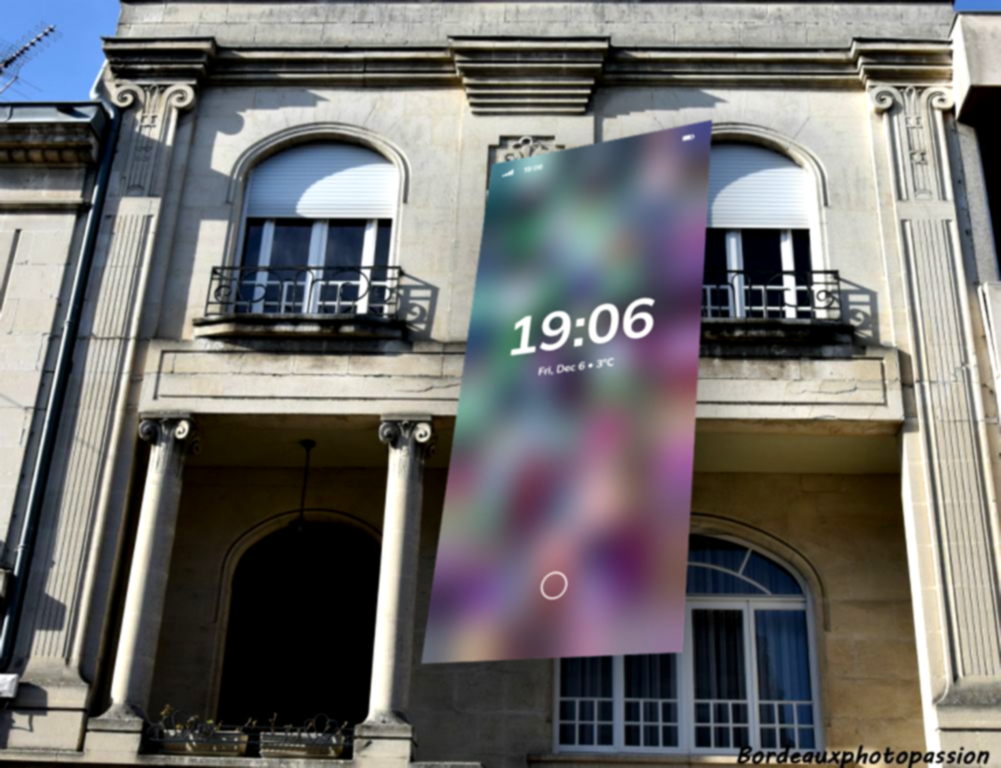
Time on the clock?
19:06
